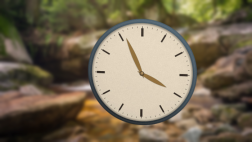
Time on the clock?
3:56
